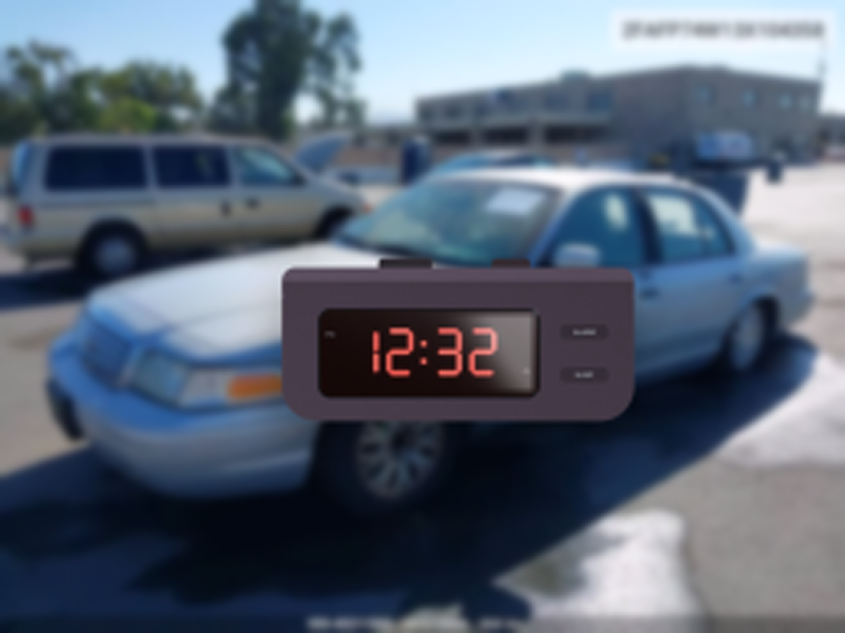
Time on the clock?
12:32
